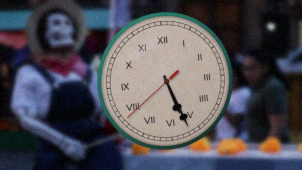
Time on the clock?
5:26:39
